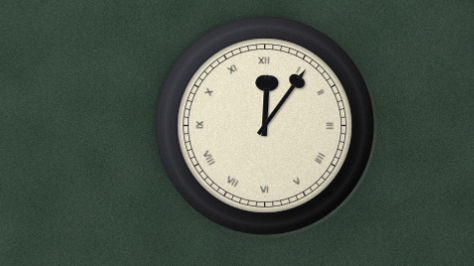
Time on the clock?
12:06
